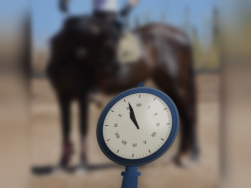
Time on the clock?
10:56
